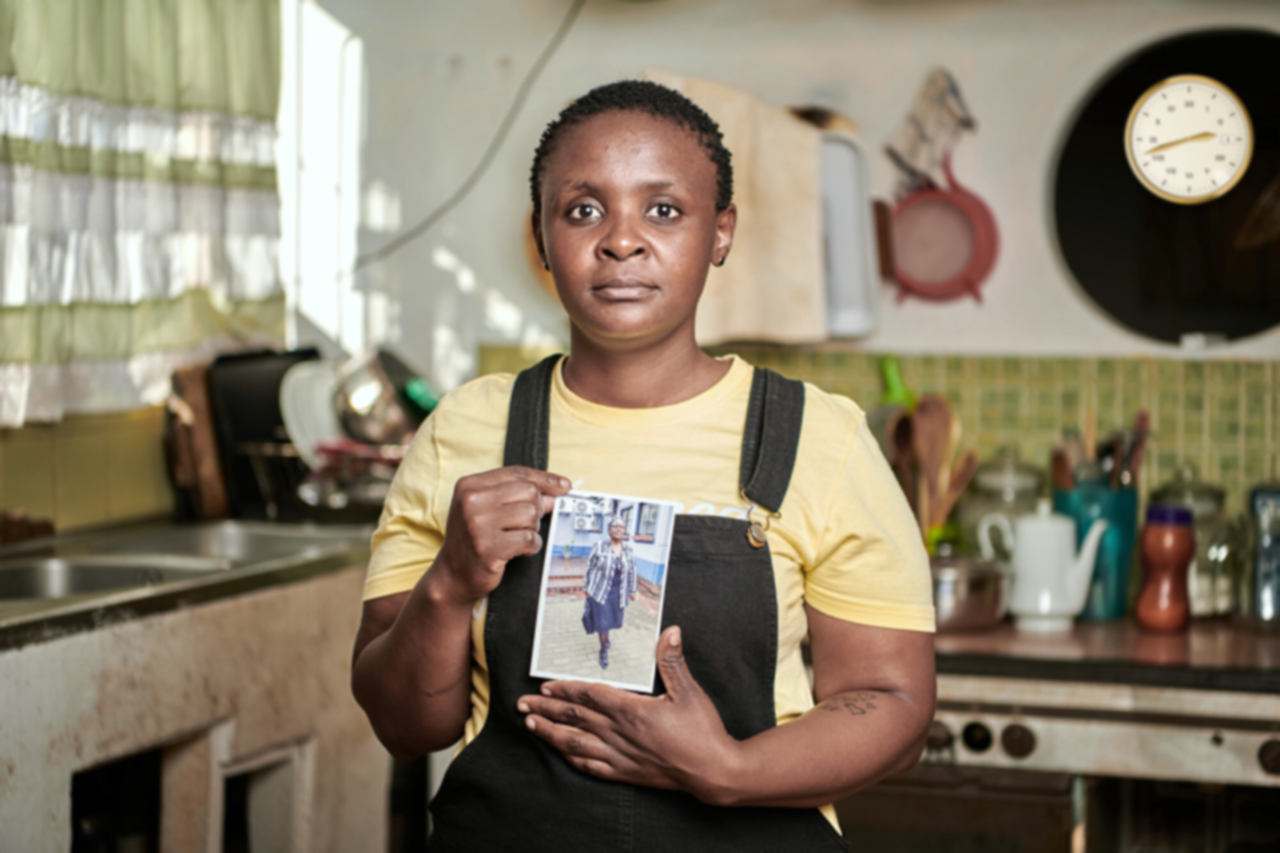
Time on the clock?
2:42
